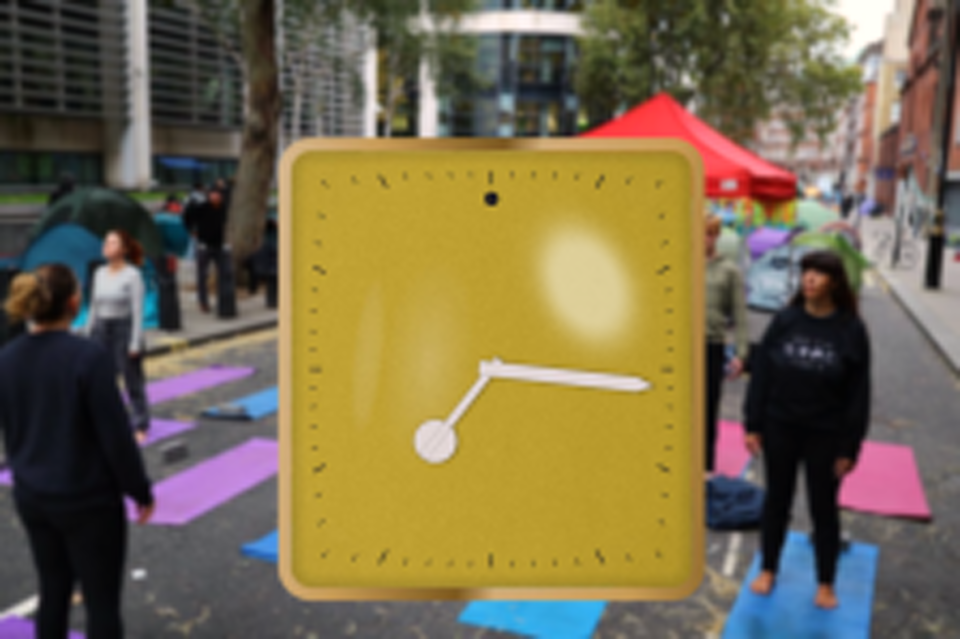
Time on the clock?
7:16
